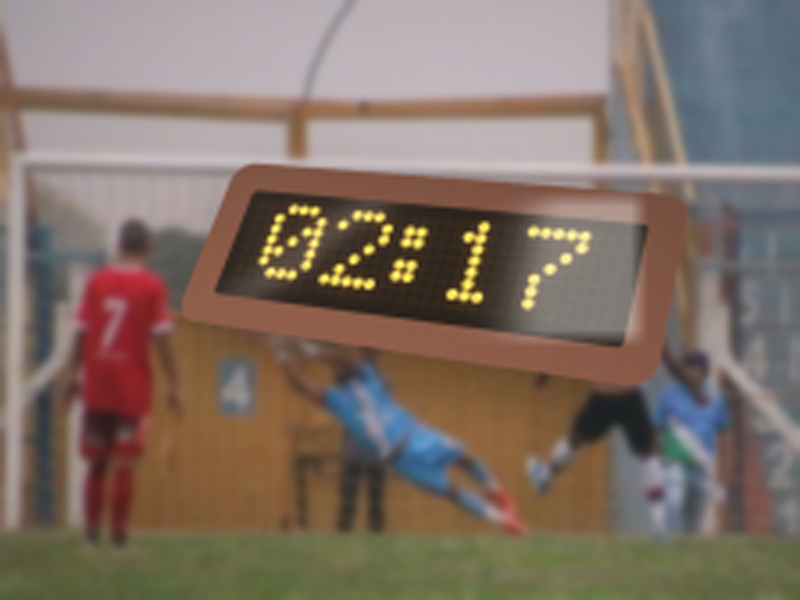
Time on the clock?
2:17
